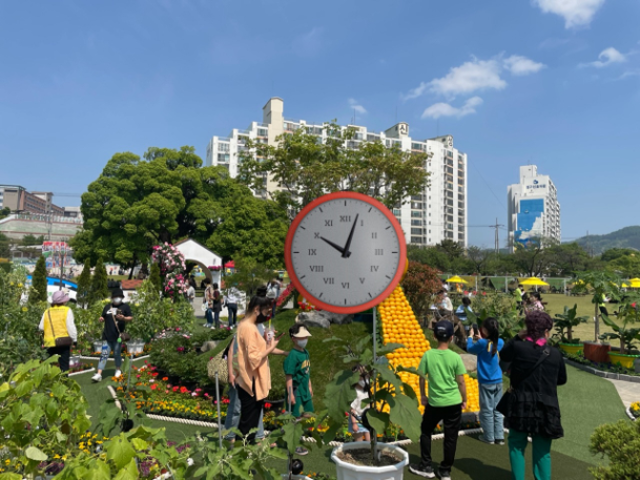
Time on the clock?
10:03
